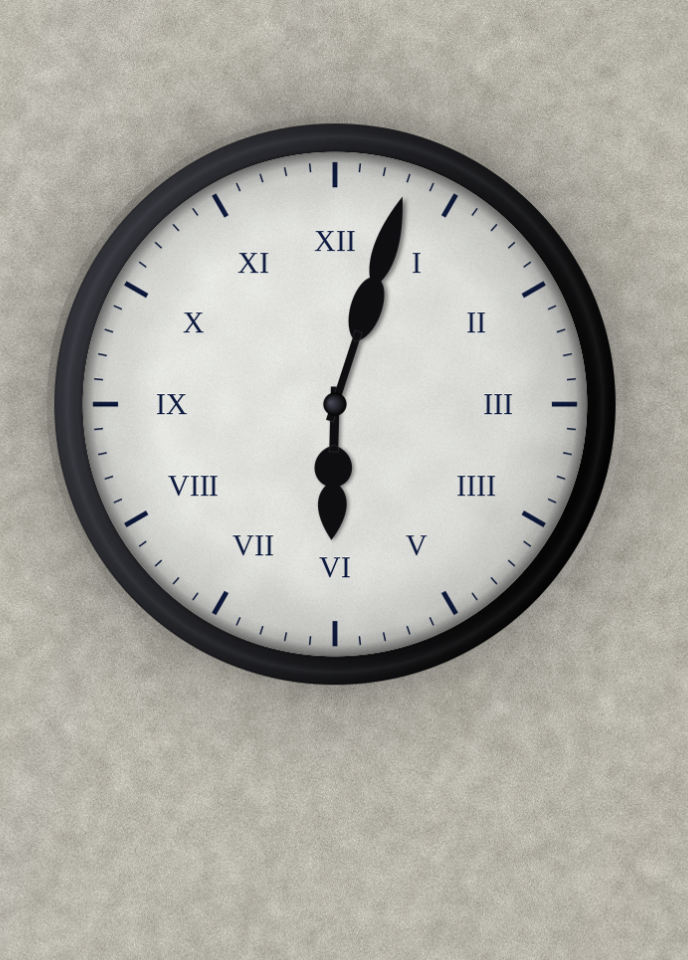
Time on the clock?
6:03
